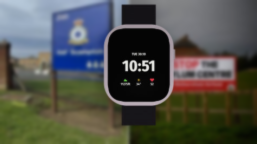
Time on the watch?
10:51
